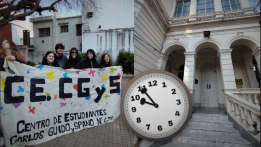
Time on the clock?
9:55
